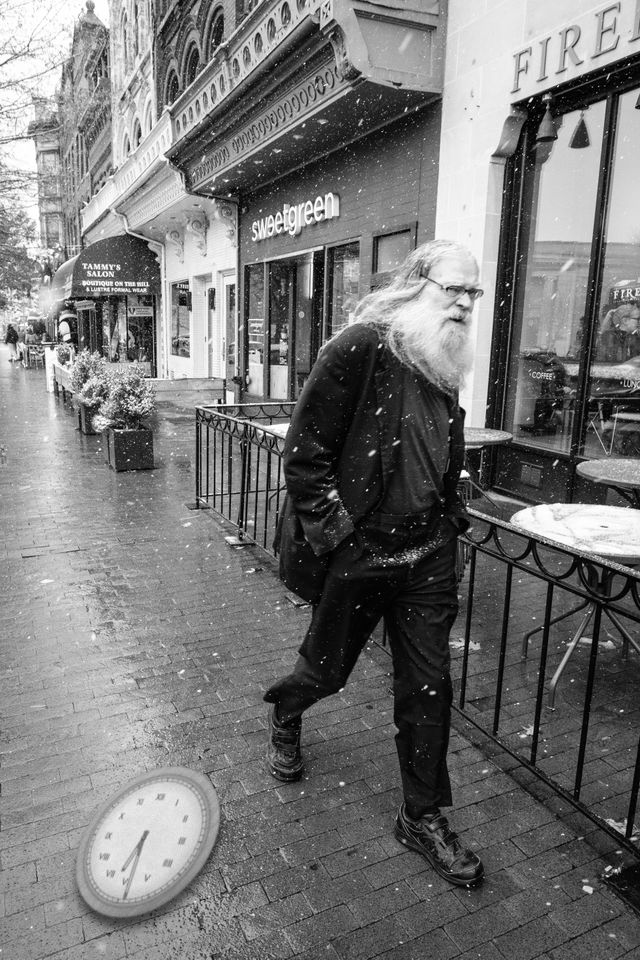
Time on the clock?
6:29
